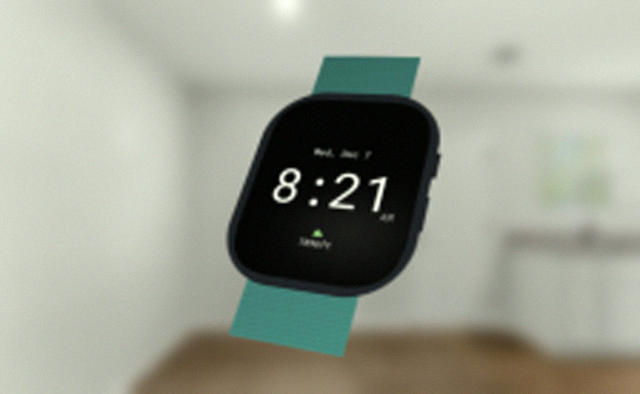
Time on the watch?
8:21
